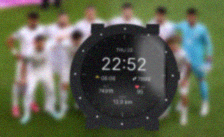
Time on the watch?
22:52
